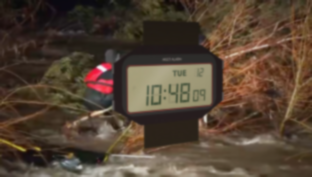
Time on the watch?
10:48:09
